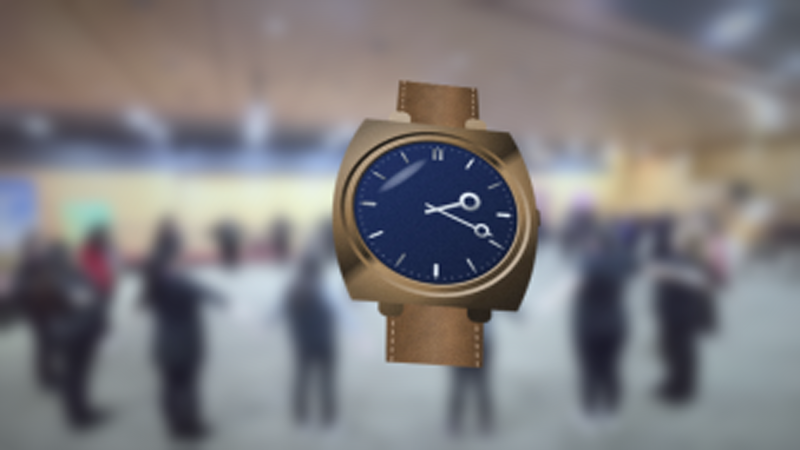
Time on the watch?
2:19
